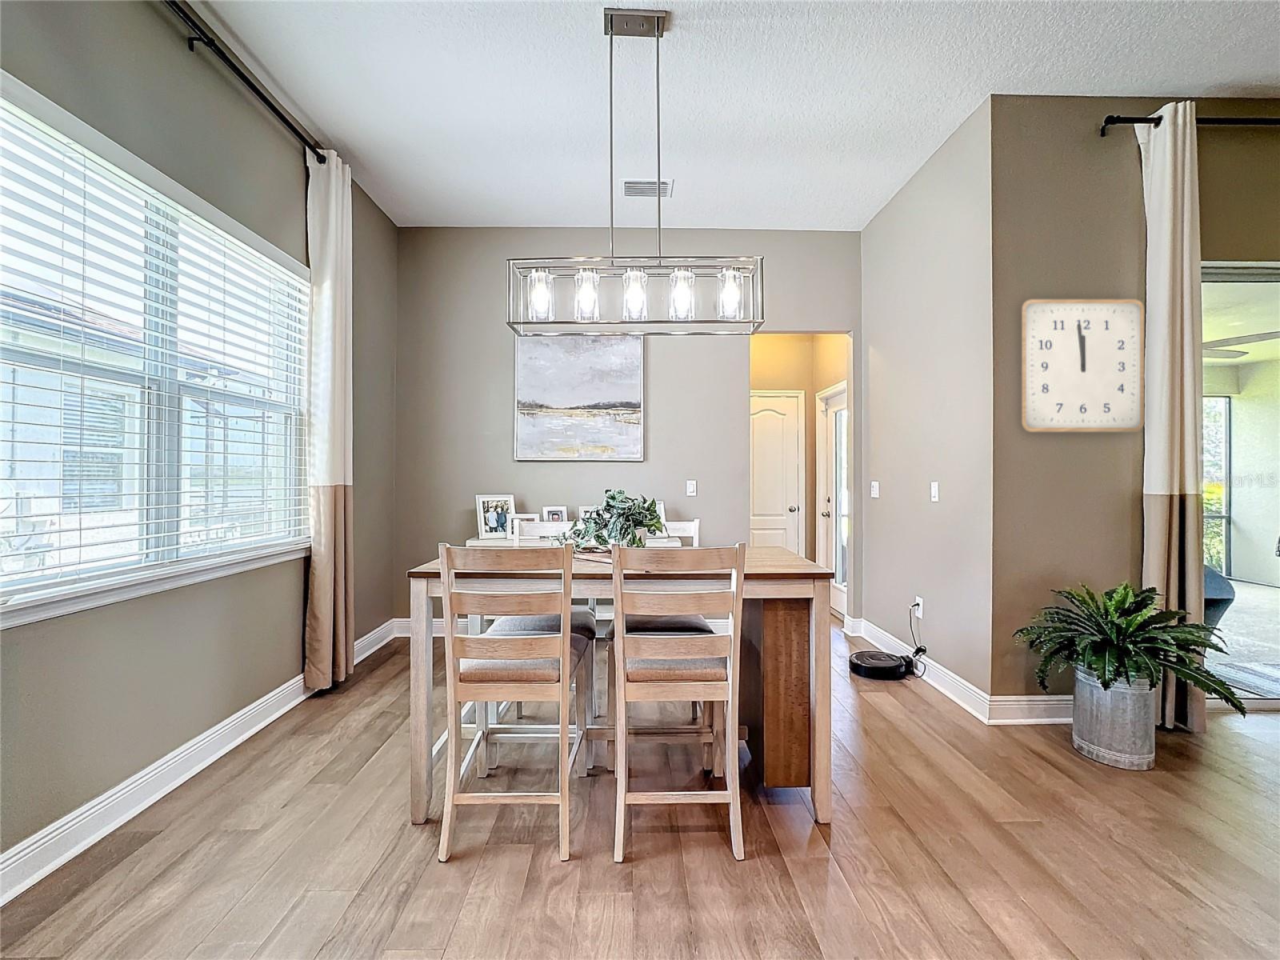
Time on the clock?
11:59
